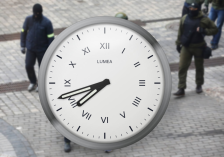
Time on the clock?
7:42
